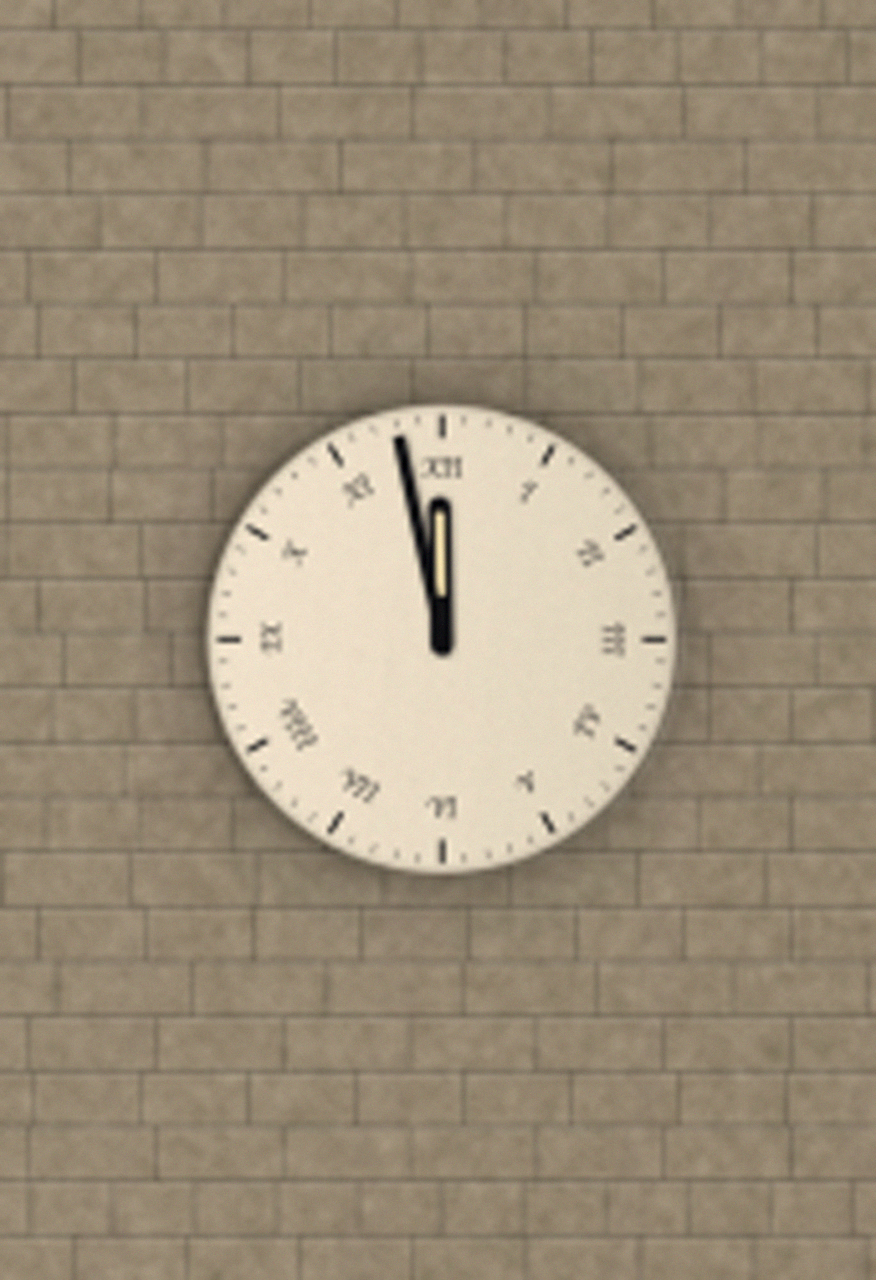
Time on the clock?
11:58
